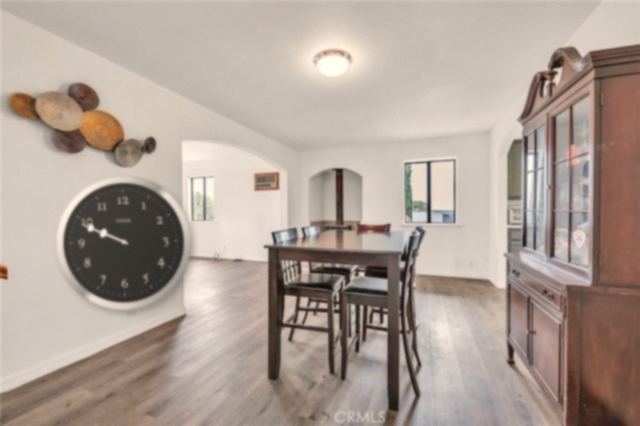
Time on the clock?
9:49
